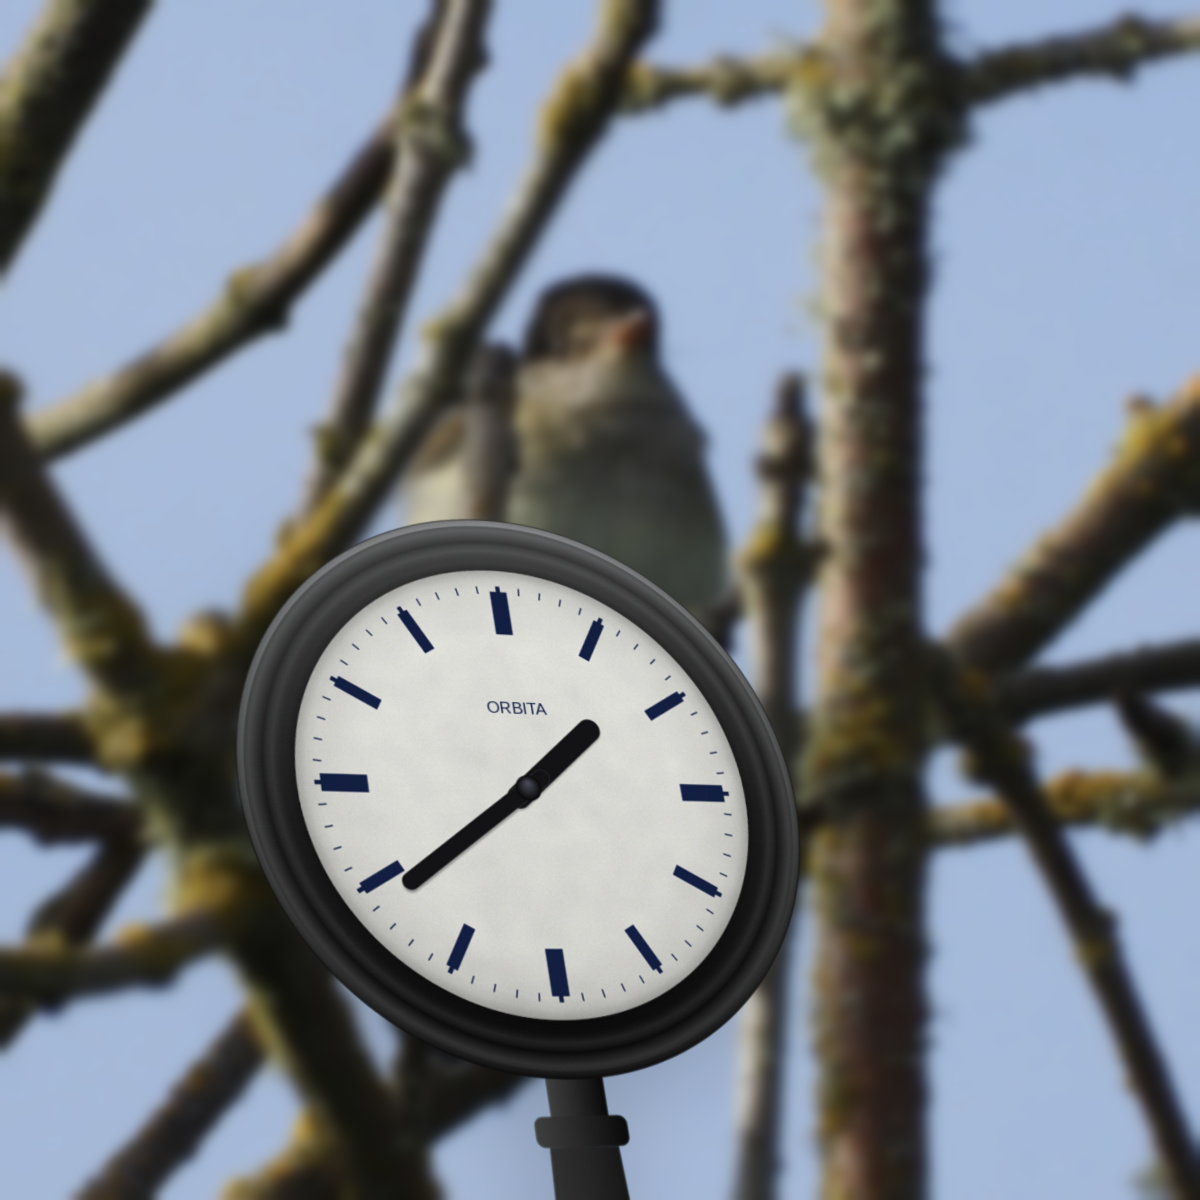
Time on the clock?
1:39
